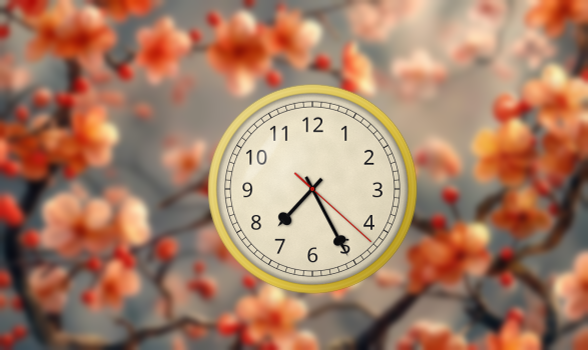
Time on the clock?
7:25:22
